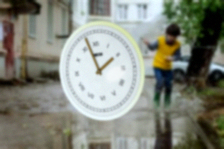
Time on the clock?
1:57
